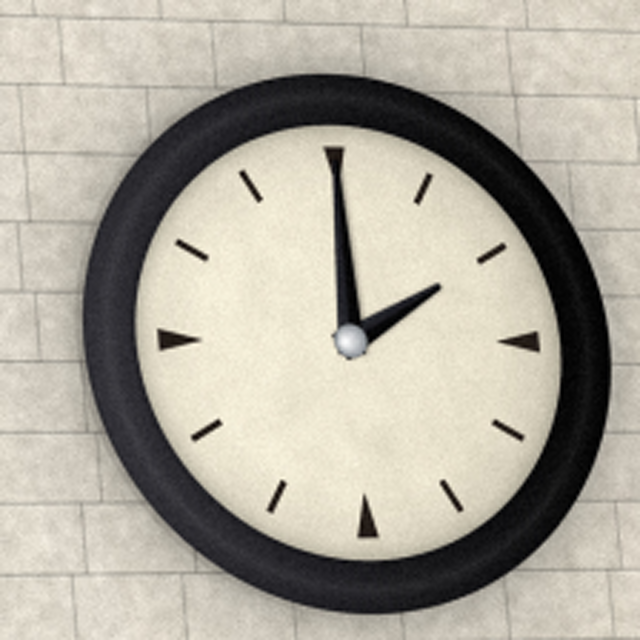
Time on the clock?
2:00
